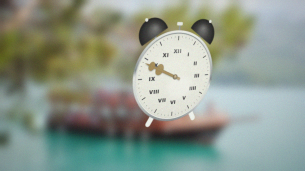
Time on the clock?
9:49
